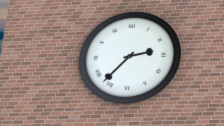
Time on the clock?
2:37
